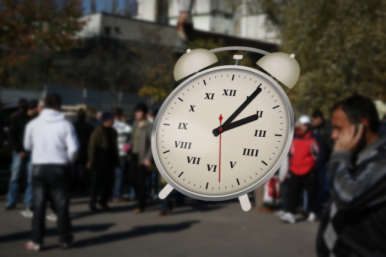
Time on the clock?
2:05:28
